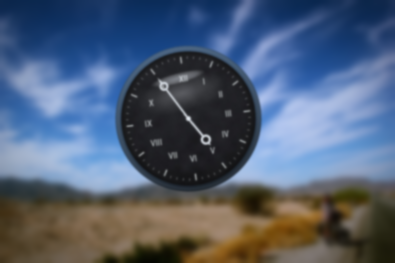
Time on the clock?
4:55
